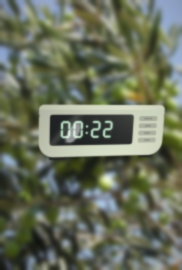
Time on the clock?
0:22
